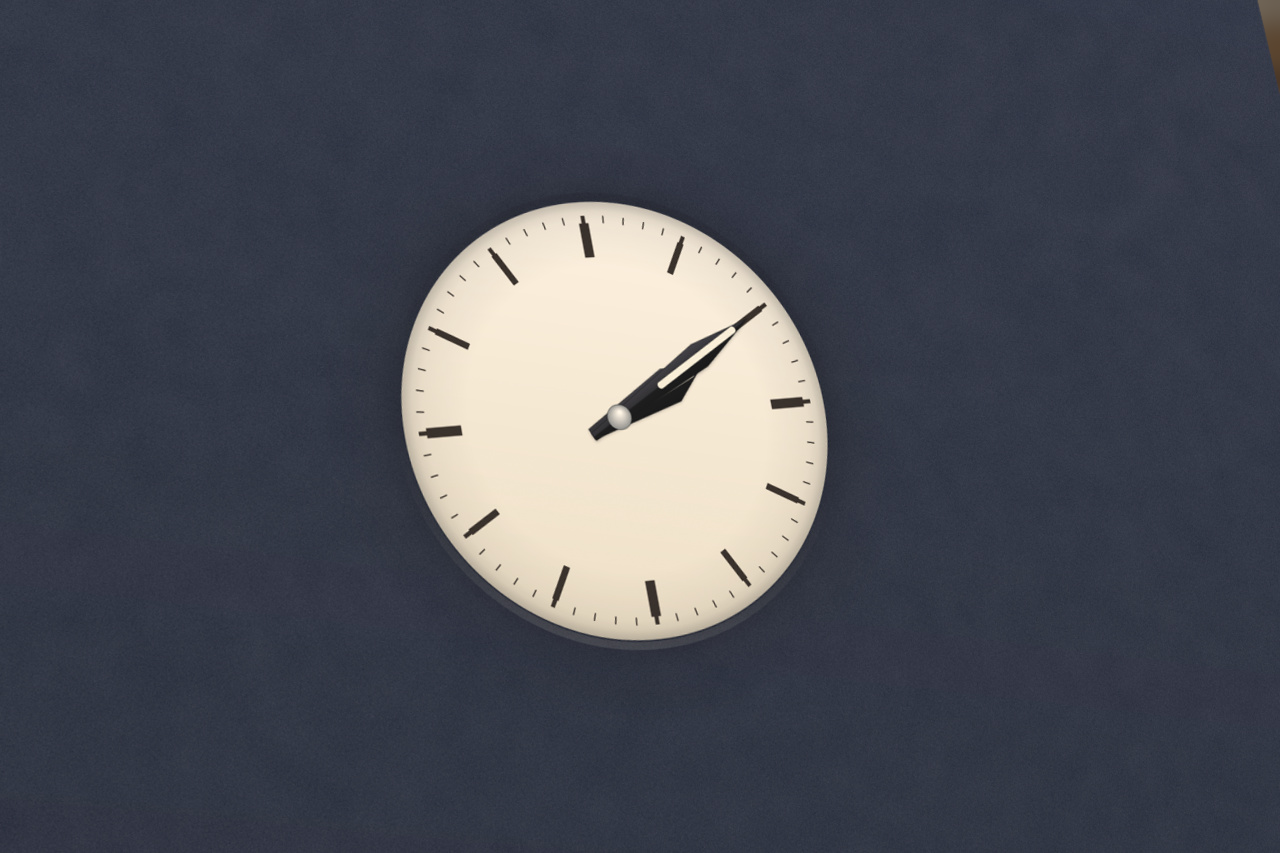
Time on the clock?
2:10
